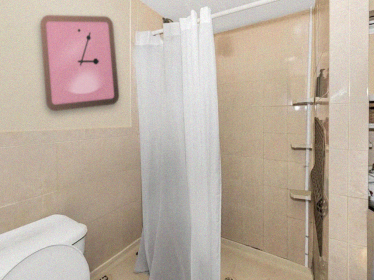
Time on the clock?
3:04
